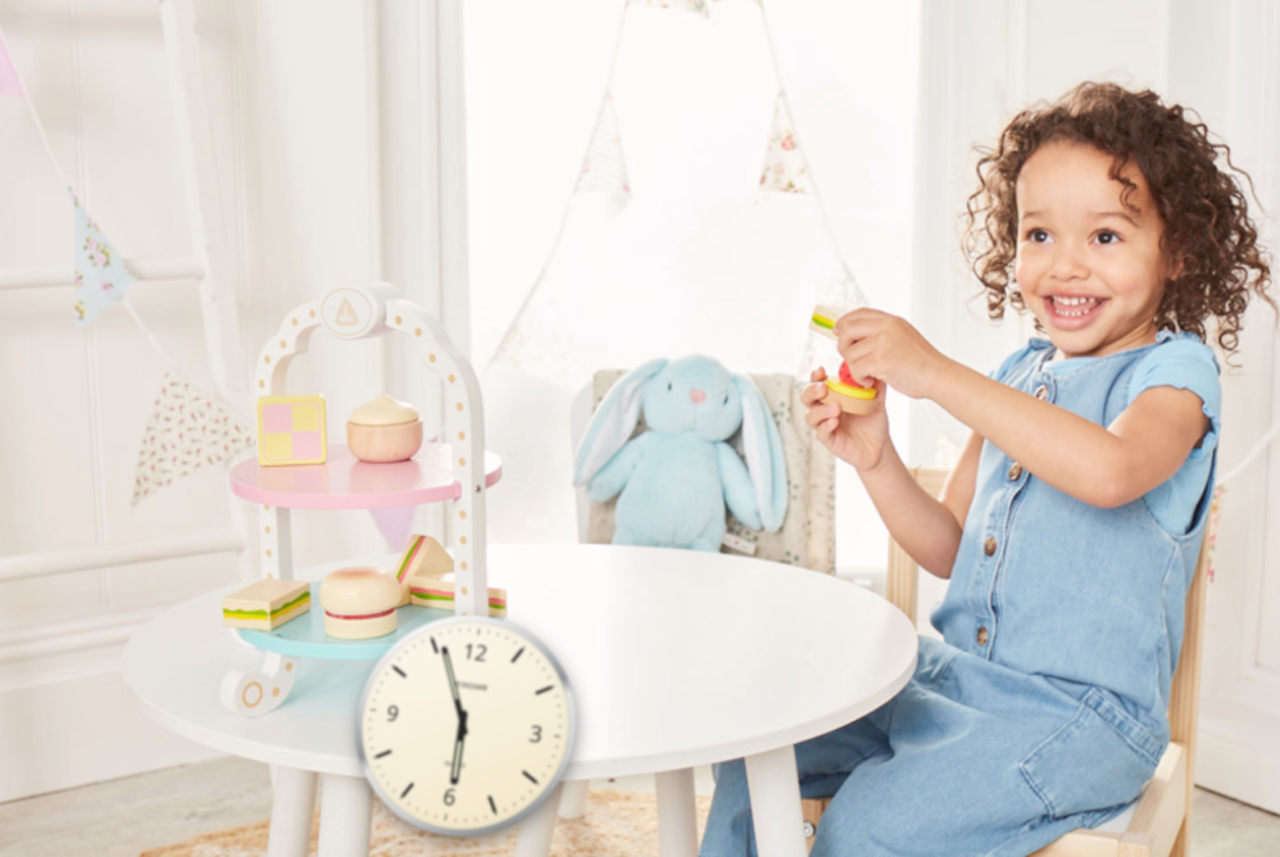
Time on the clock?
5:56
